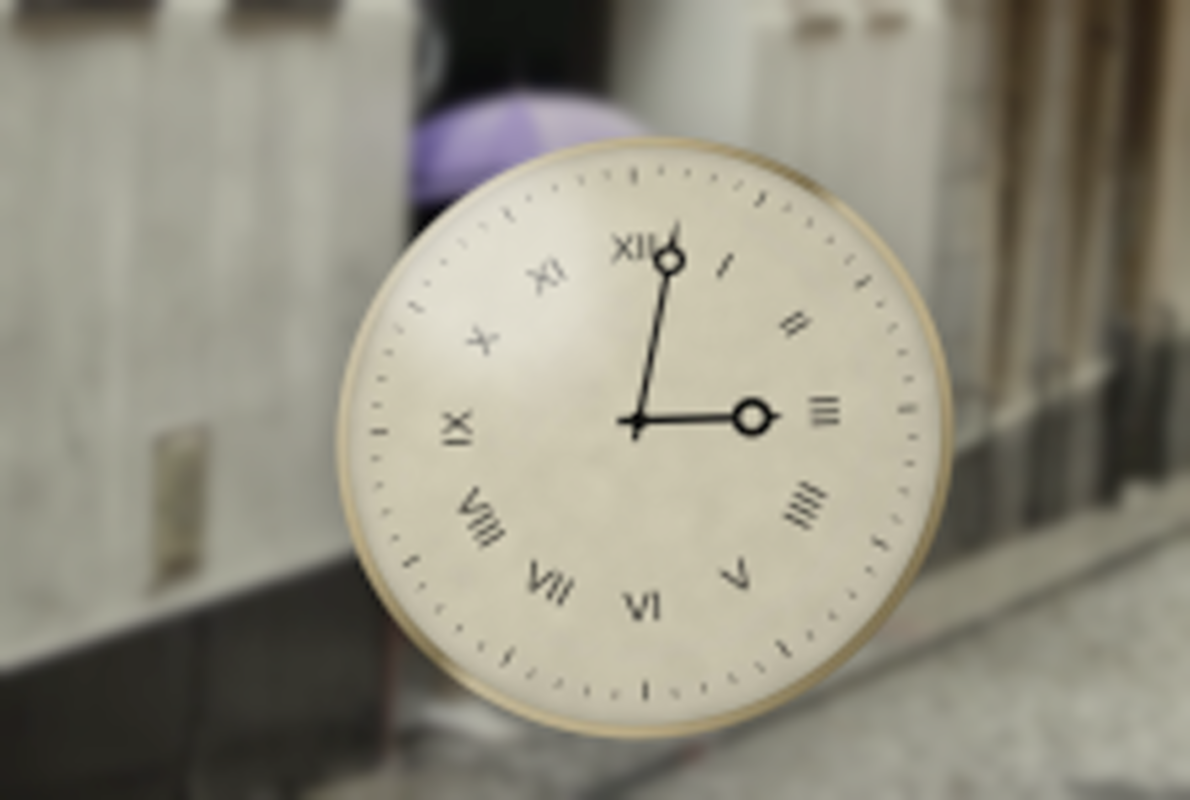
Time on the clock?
3:02
